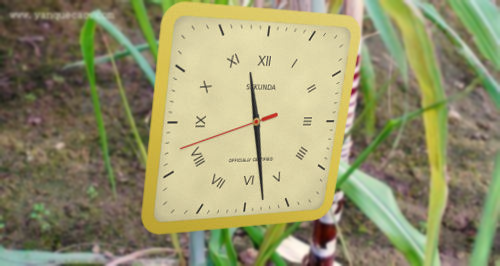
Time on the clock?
11:27:42
